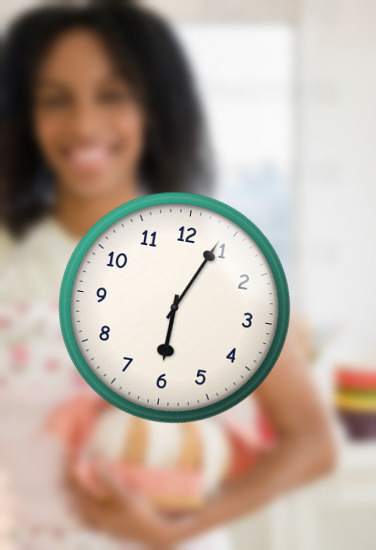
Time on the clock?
6:04
